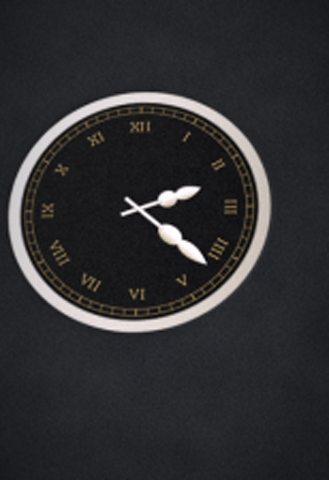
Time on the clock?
2:22
